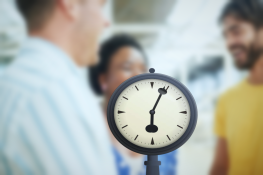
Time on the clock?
6:04
